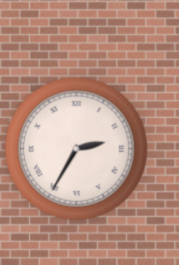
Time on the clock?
2:35
